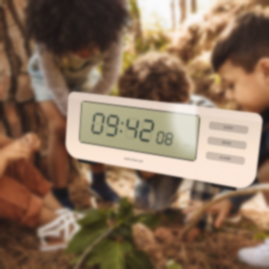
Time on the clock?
9:42:08
